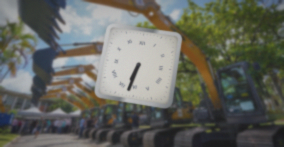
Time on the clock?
6:32
